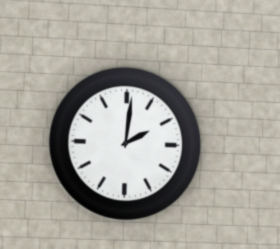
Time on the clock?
2:01
